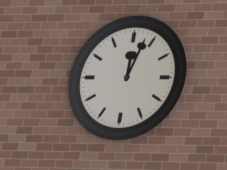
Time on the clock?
12:03
